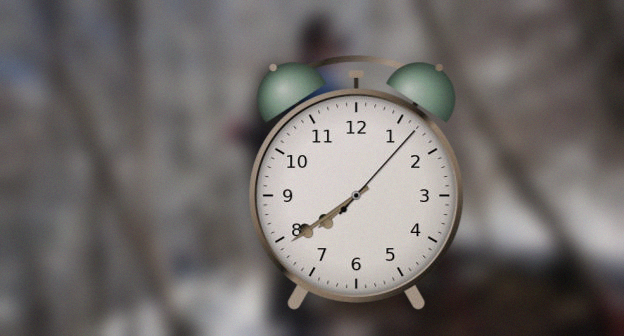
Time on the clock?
7:39:07
